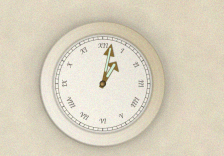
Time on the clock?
1:02
